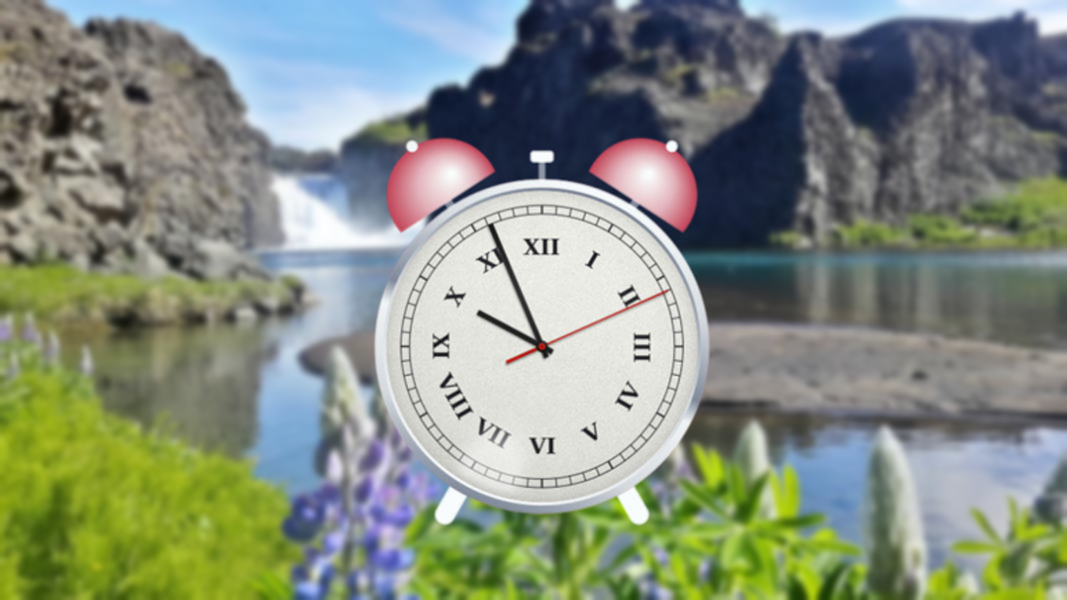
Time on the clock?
9:56:11
